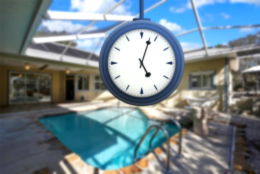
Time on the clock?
5:03
